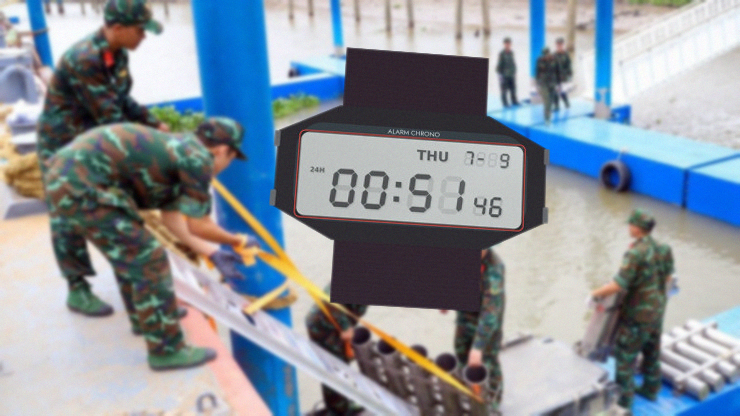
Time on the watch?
0:51:46
